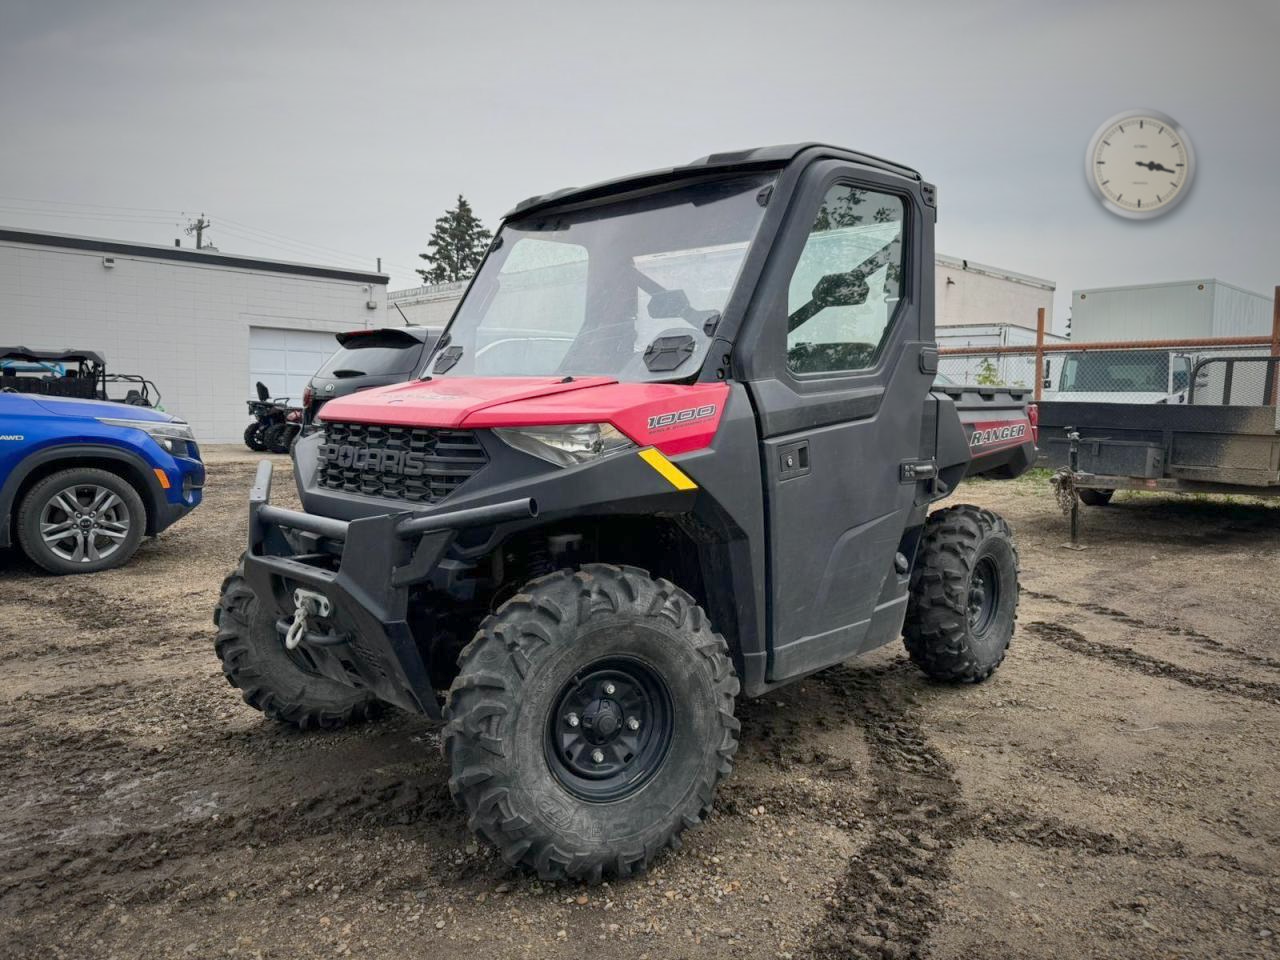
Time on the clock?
3:17
